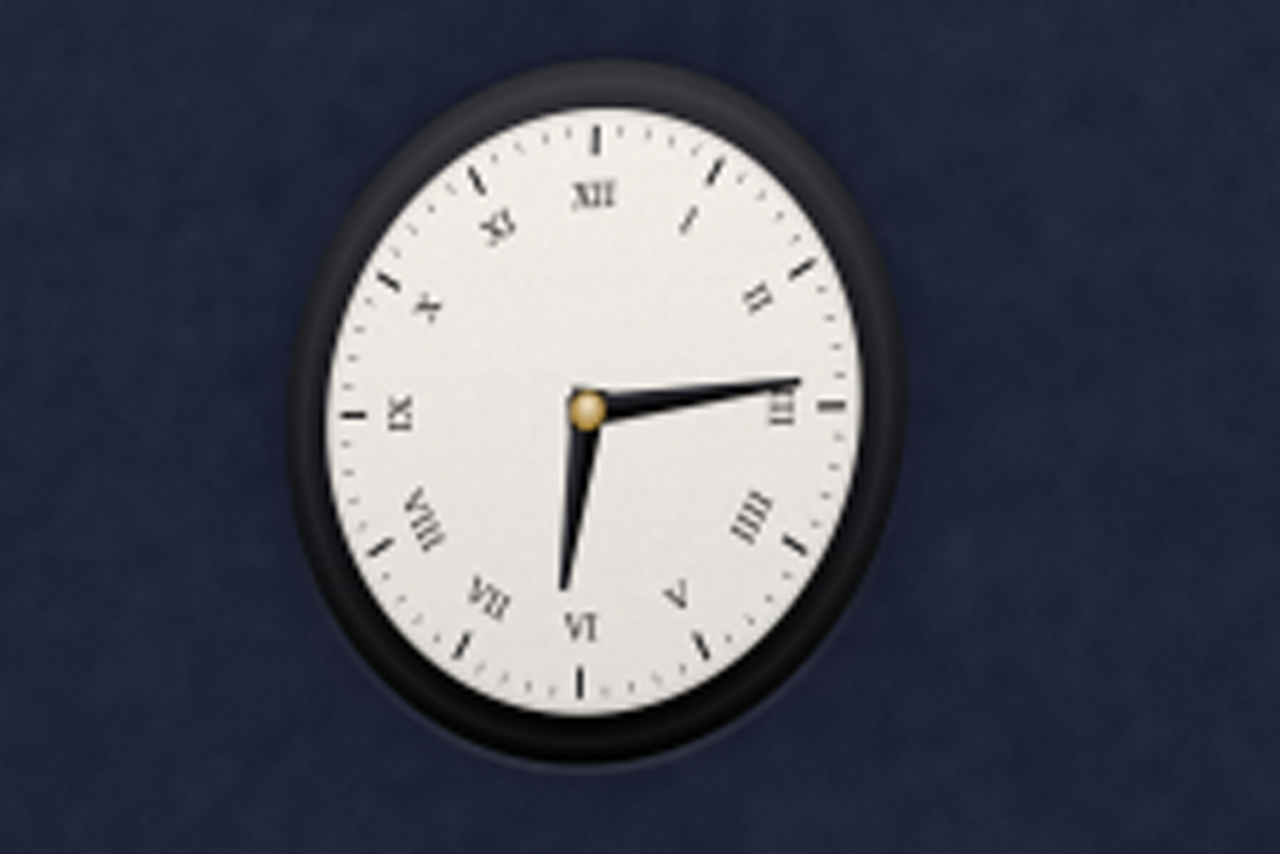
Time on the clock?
6:14
